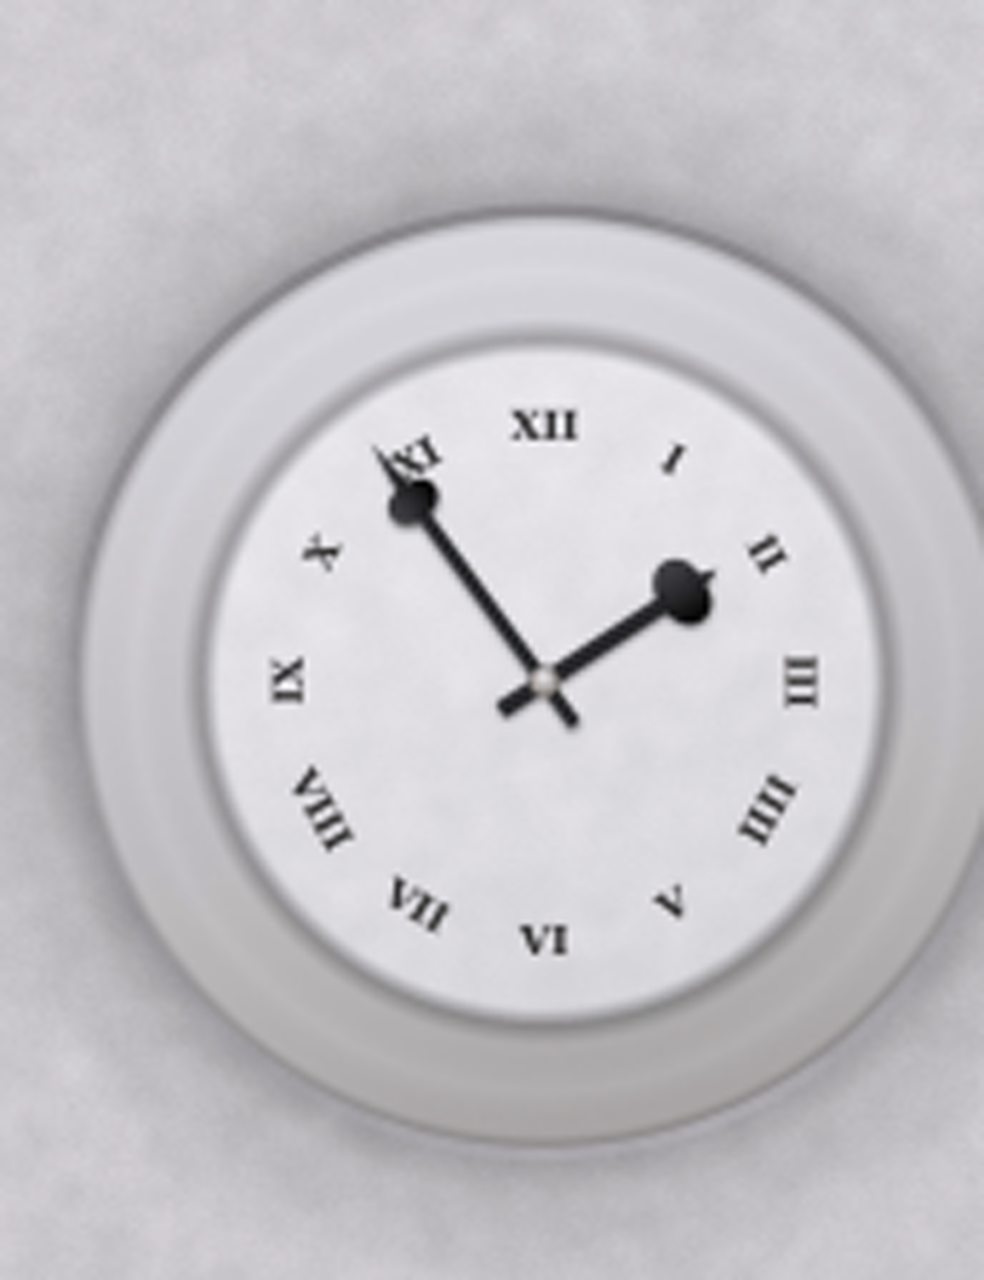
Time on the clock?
1:54
